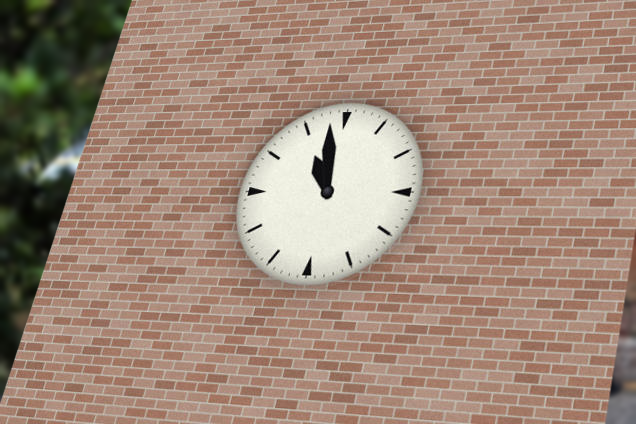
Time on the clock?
10:58
